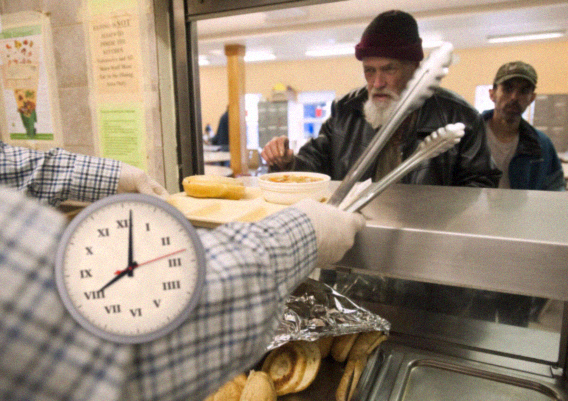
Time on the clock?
8:01:13
